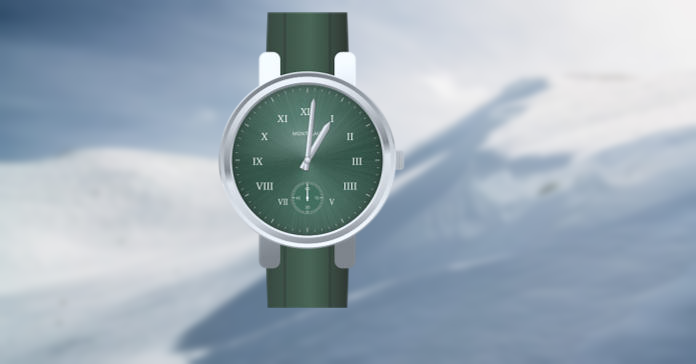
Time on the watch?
1:01
